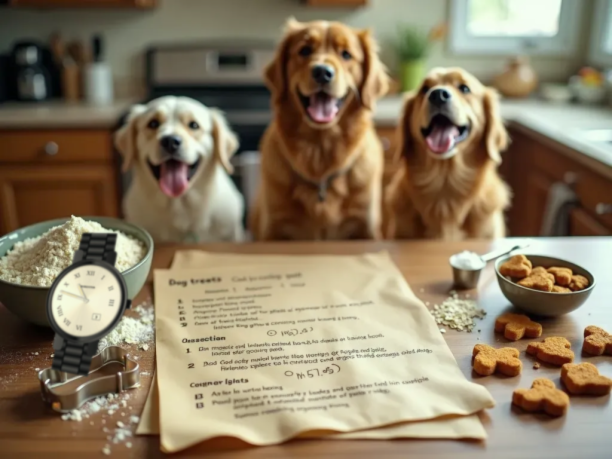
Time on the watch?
10:47
